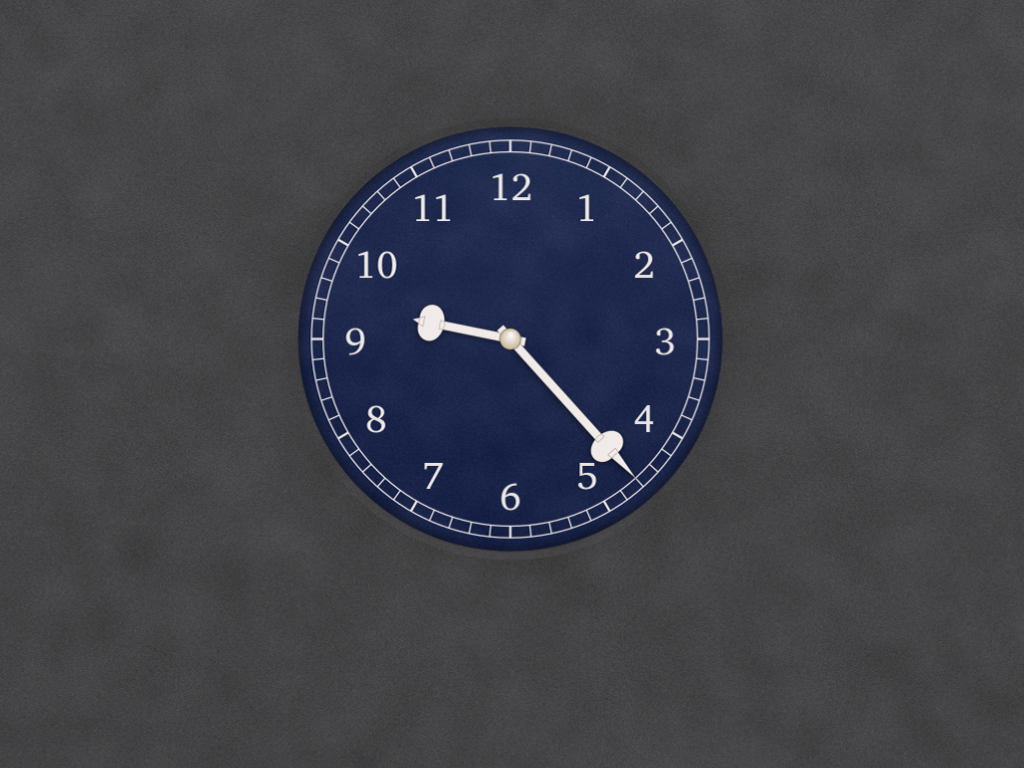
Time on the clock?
9:23
